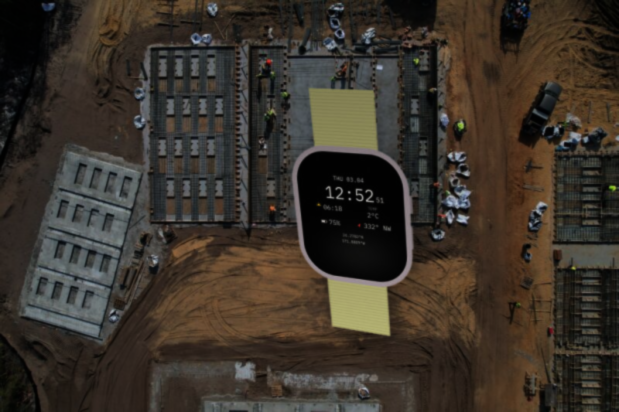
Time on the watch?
12:52
